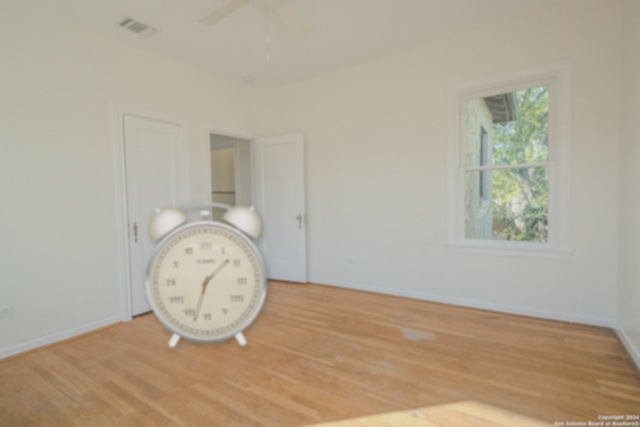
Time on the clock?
1:33
